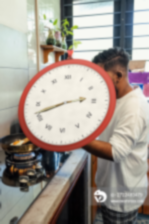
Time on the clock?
2:42
